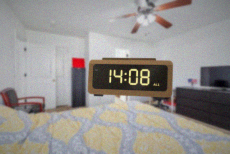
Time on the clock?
14:08
